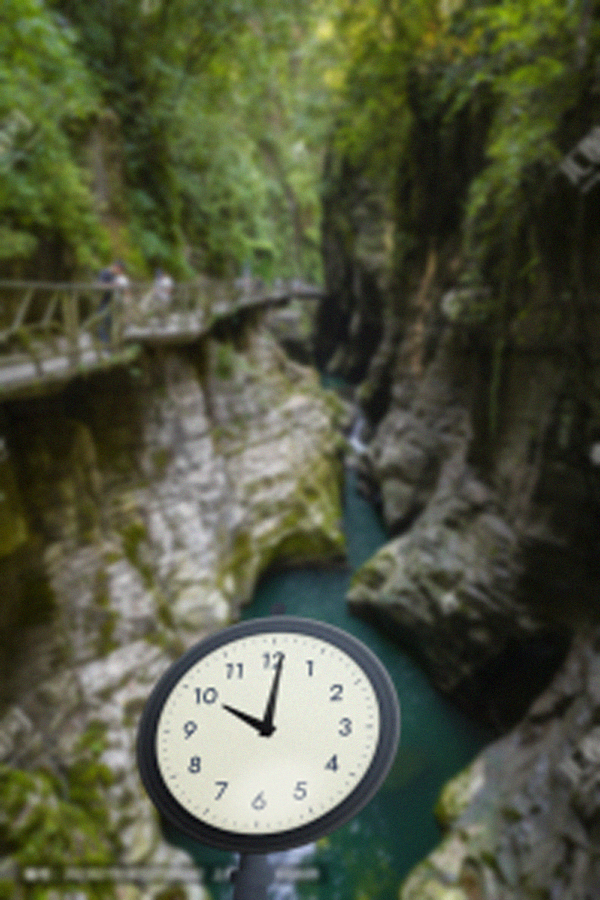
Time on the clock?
10:01
